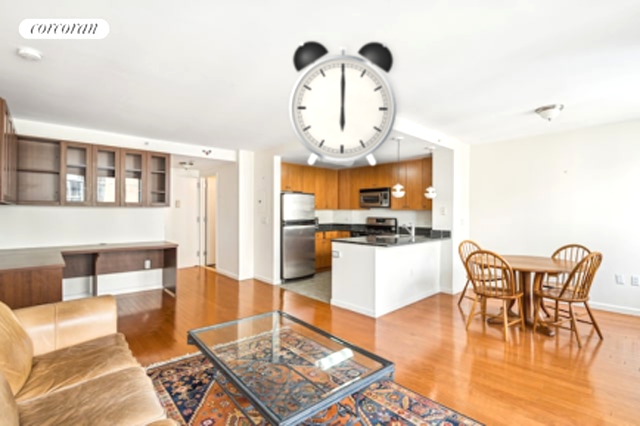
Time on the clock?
6:00
